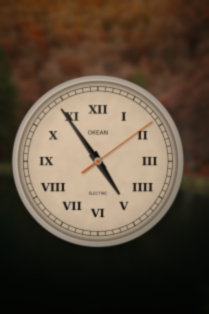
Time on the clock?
4:54:09
